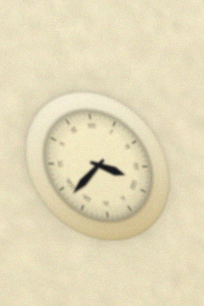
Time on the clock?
3:38
